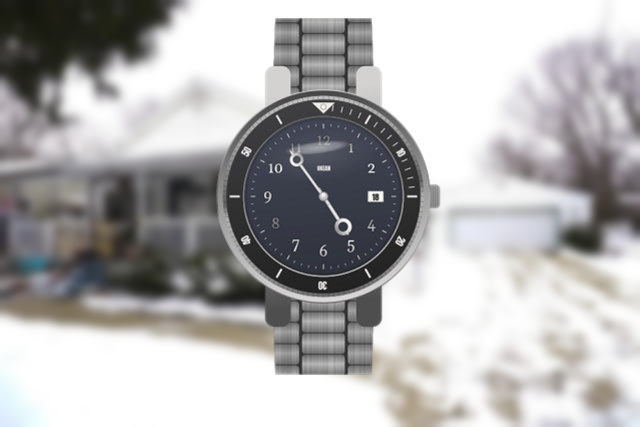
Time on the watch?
4:54
